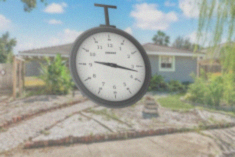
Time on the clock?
9:17
